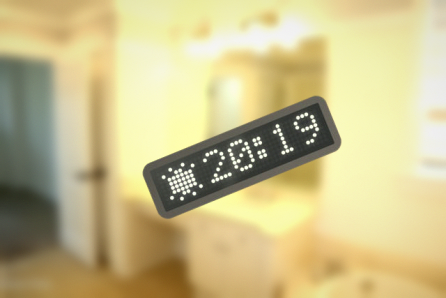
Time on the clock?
20:19
